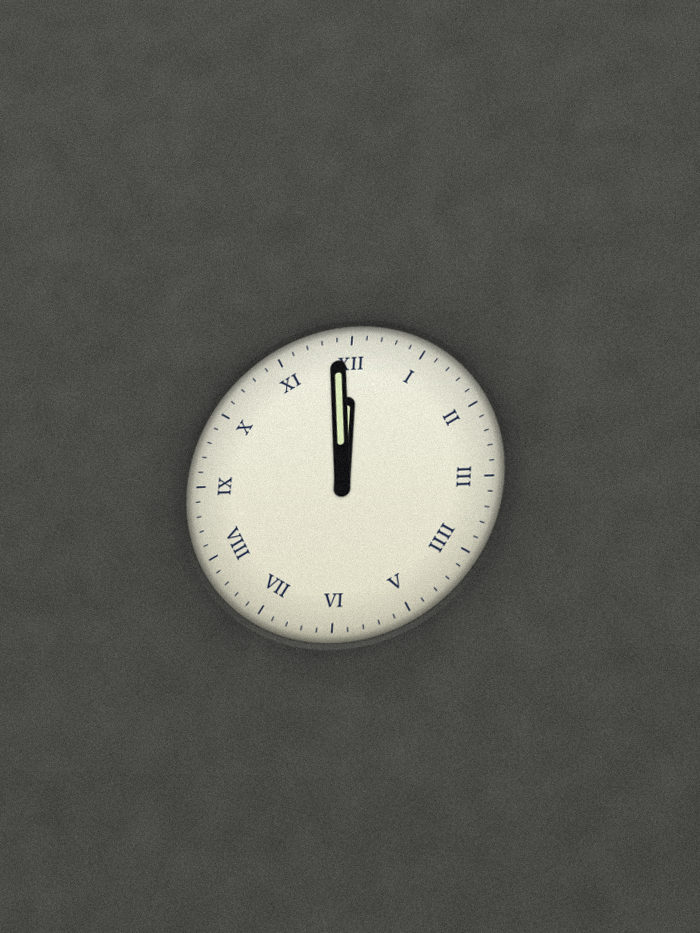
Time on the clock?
11:59
